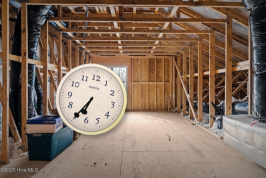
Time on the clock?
6:35
